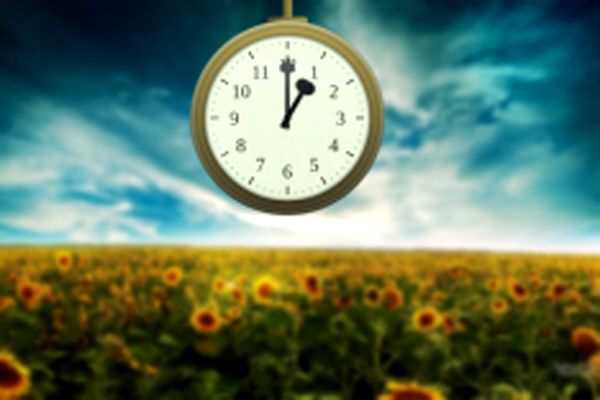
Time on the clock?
1:00
